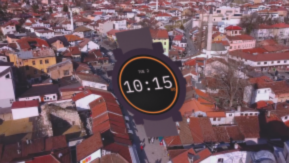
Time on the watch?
10:15
